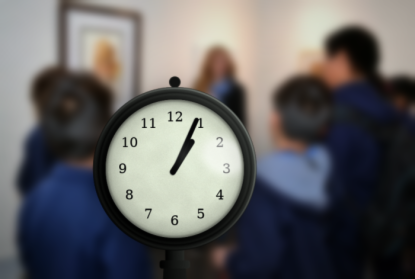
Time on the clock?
1:04
